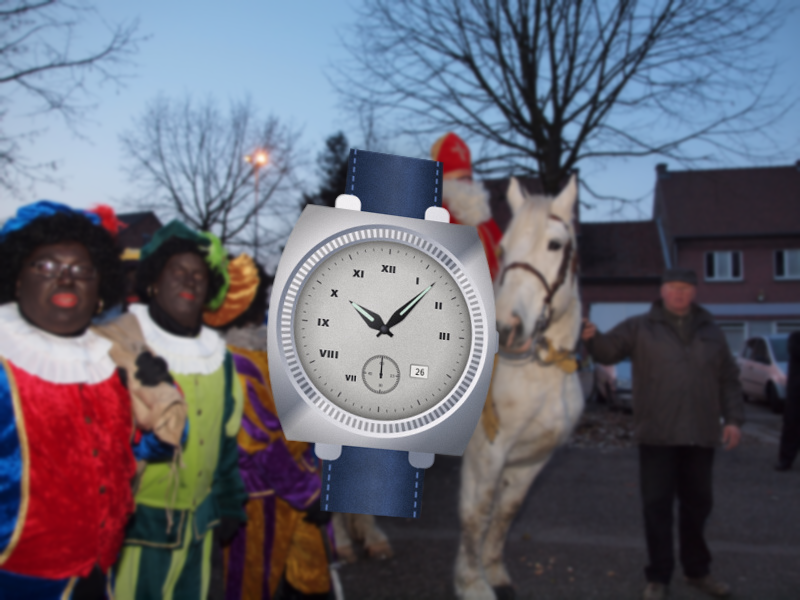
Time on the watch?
10:07
